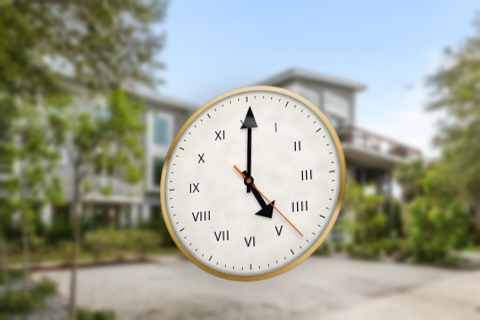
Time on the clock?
5:00:23
